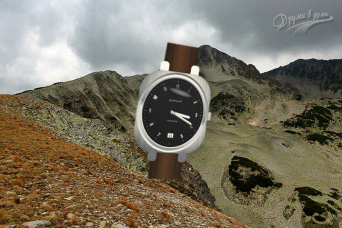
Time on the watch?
3:19
